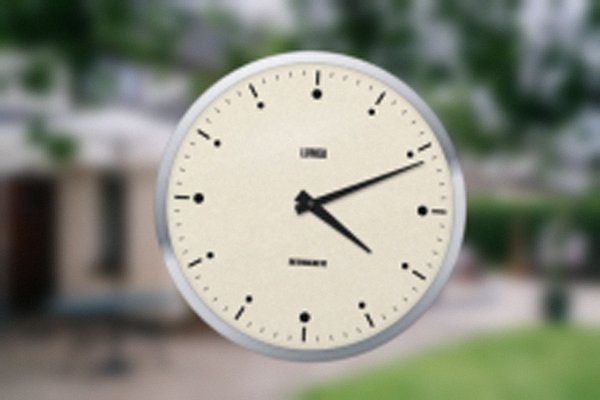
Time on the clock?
4:11
